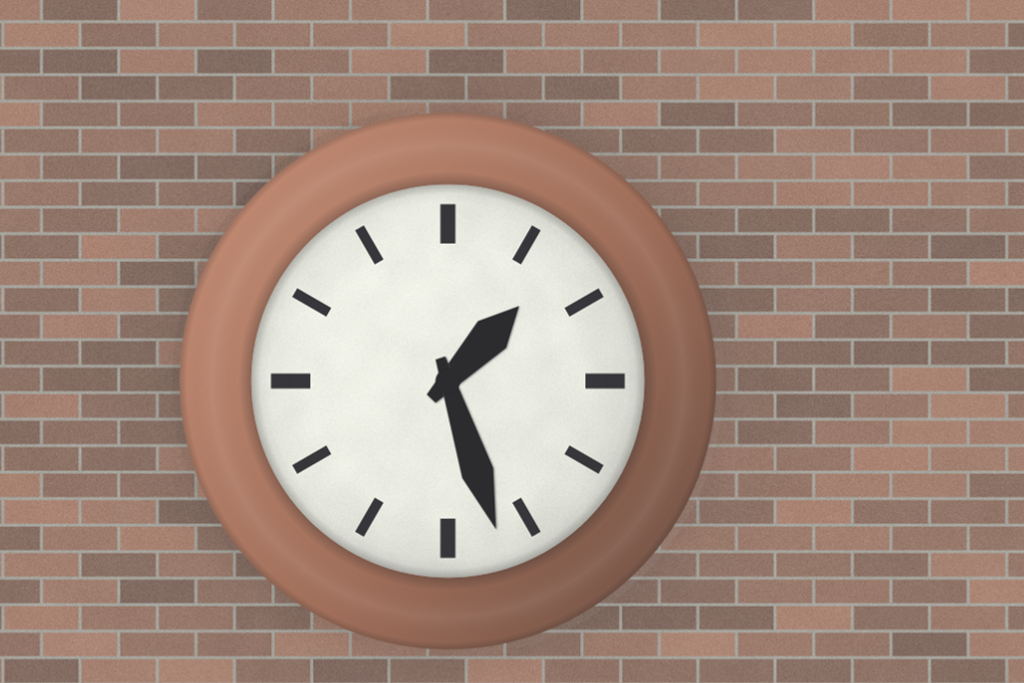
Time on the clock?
1:27
